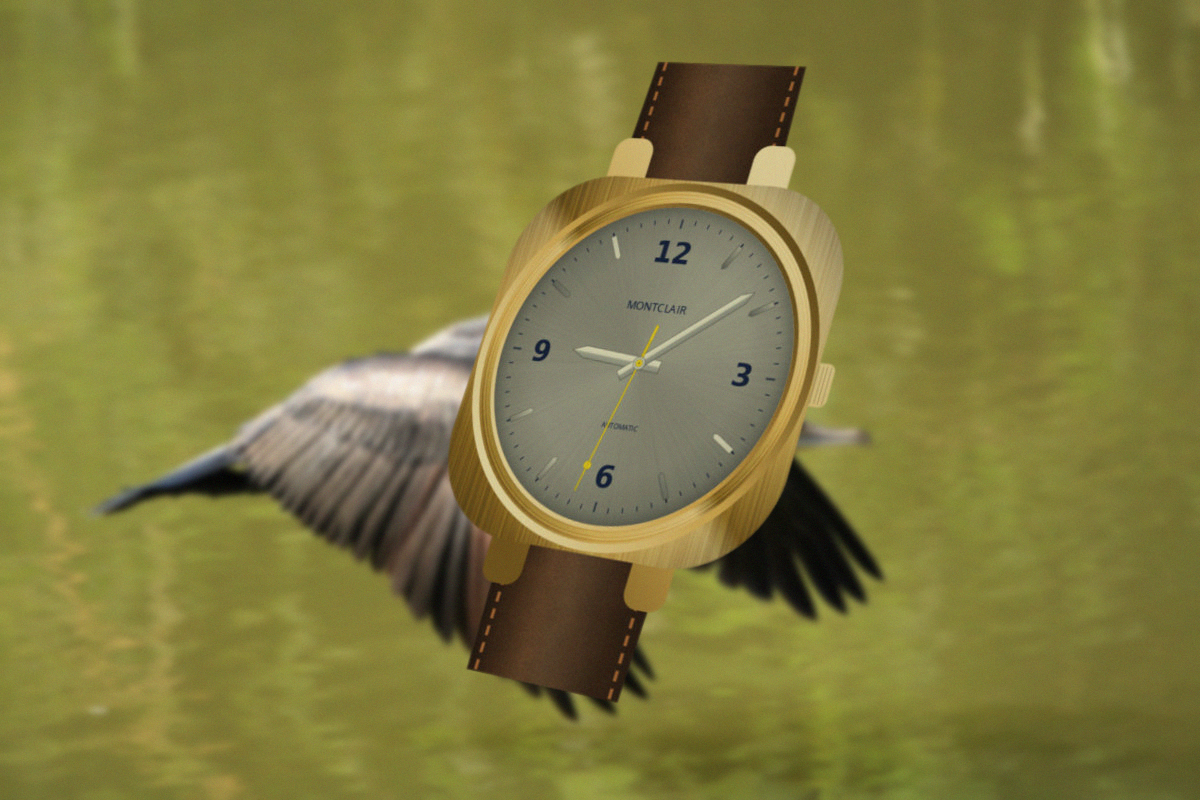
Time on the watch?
9:08:32
